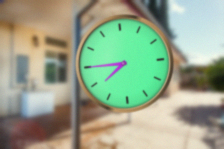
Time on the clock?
7:45
